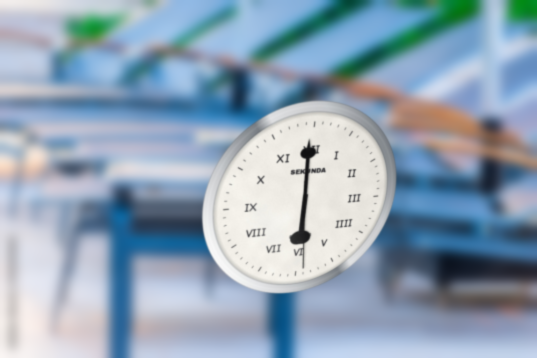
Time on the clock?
5:59:29
